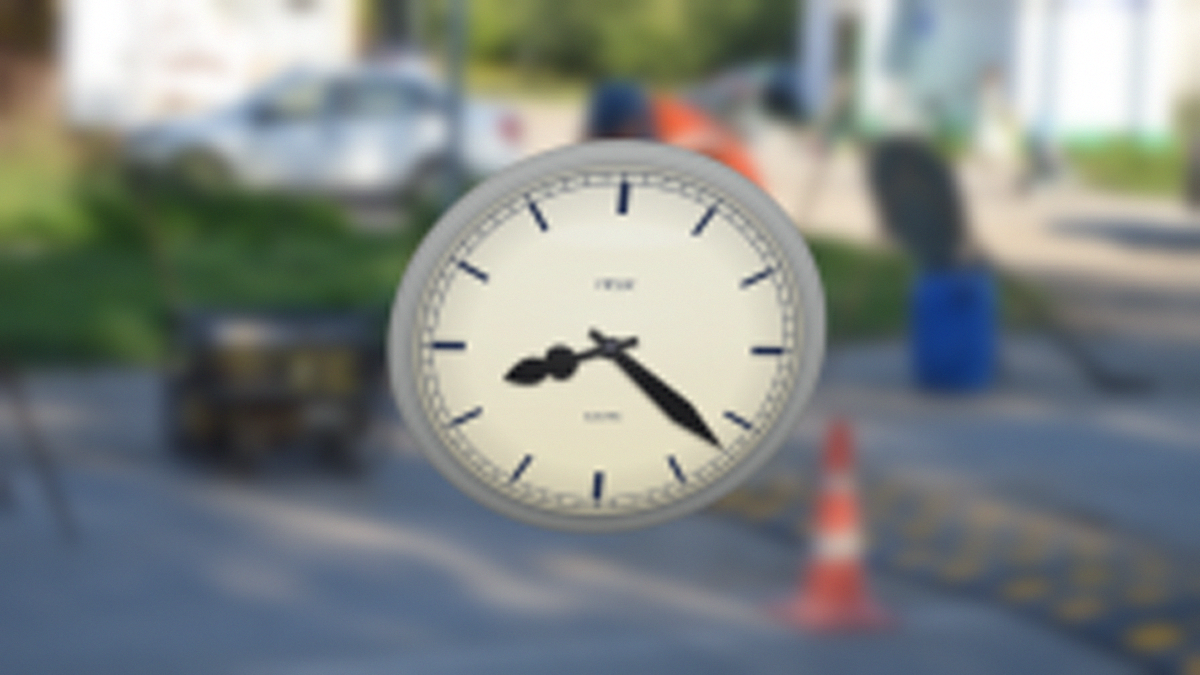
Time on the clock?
8:22
